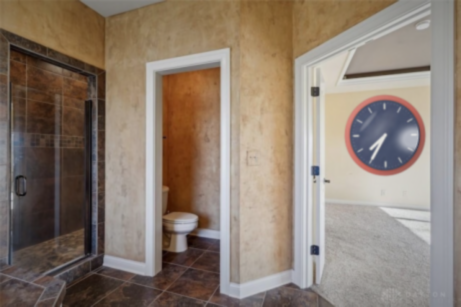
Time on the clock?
7:35
